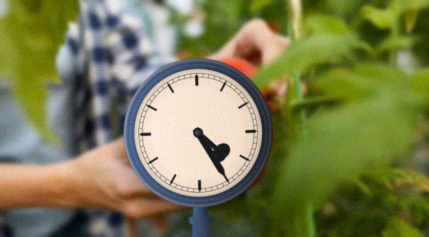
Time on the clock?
4:25
